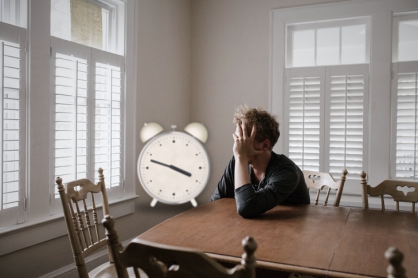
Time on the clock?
3:48
